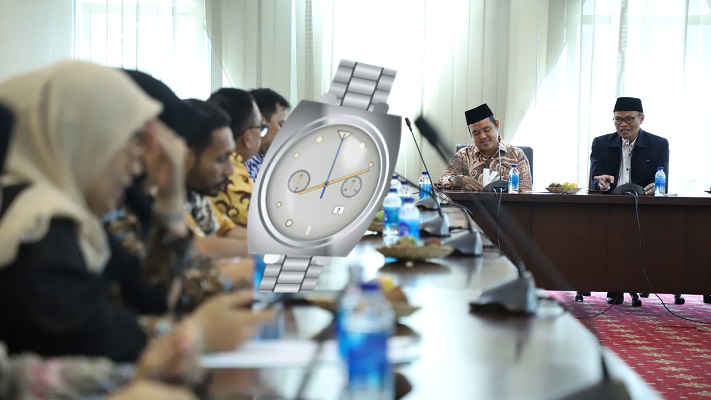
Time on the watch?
8:11
